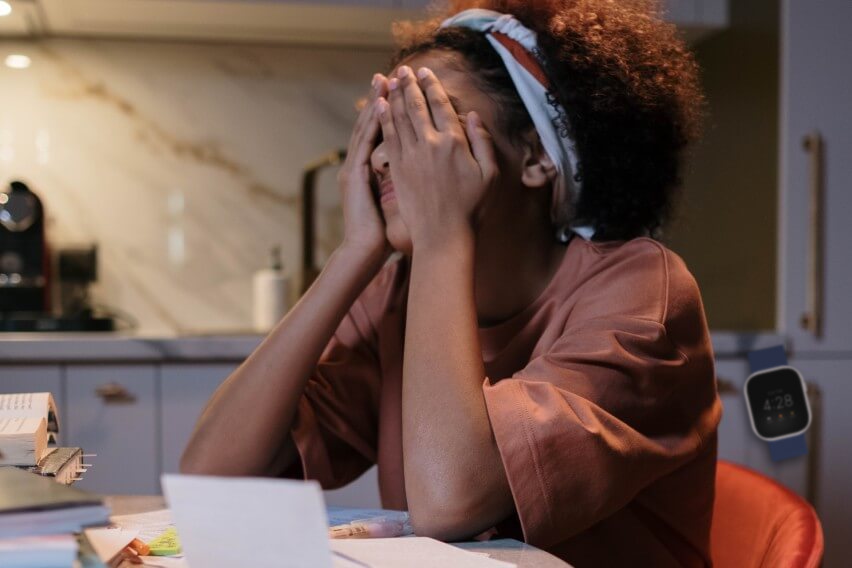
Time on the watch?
4:28
